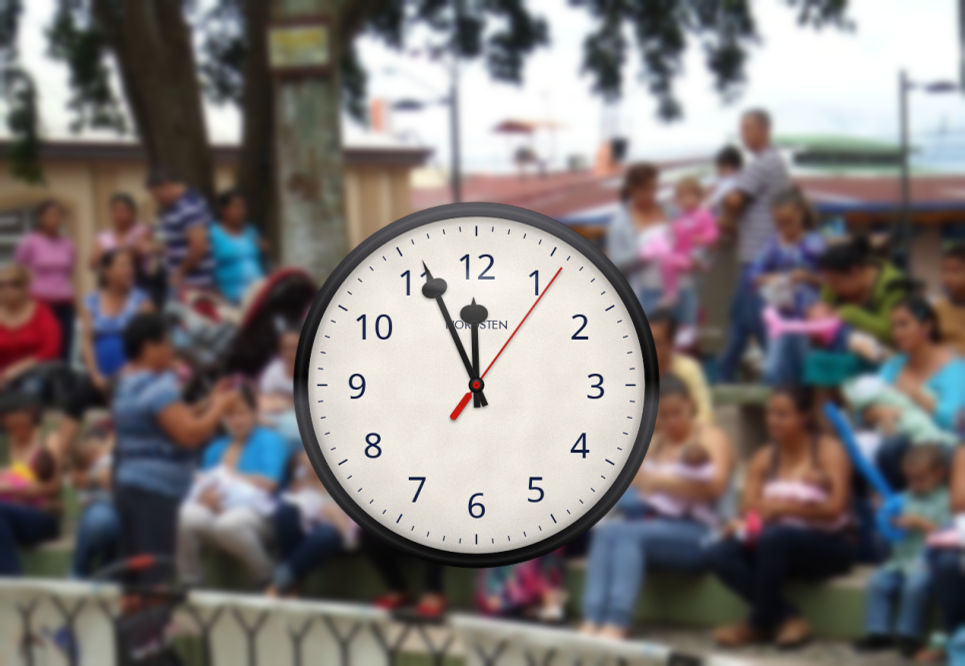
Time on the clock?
11:56:06
